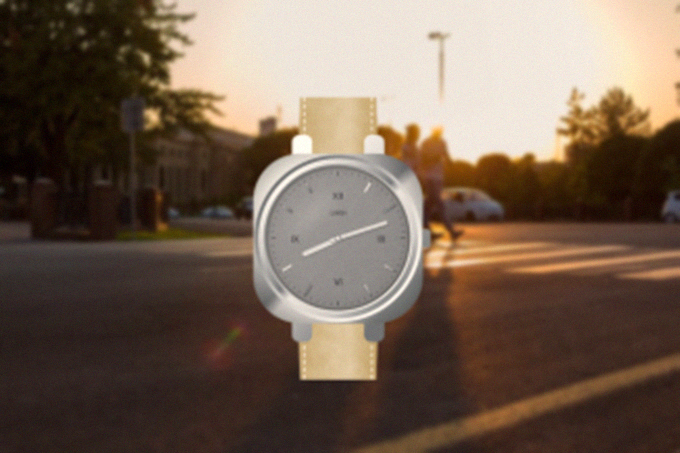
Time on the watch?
8:12
